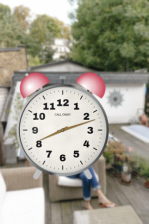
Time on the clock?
8:12
